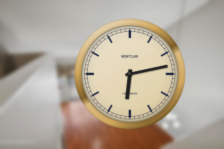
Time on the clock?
6:13
